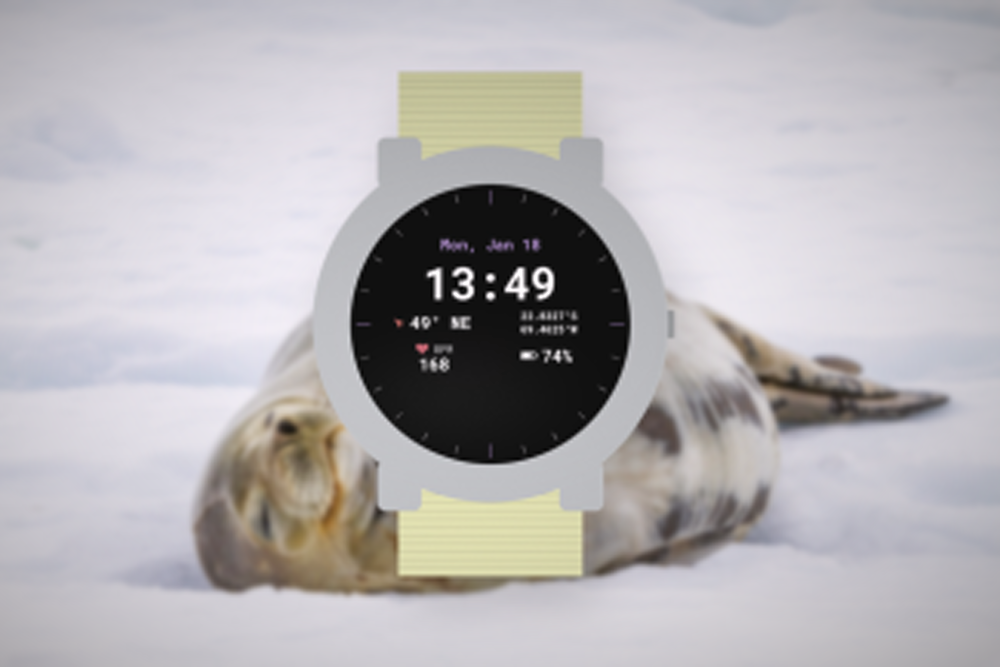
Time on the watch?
13:49
